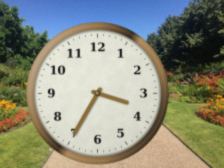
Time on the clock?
3:35
